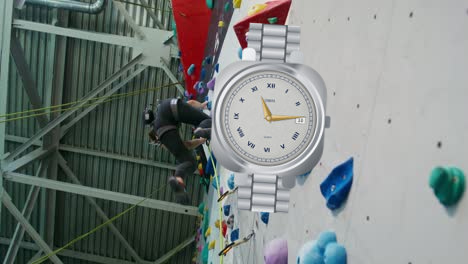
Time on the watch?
11:14
